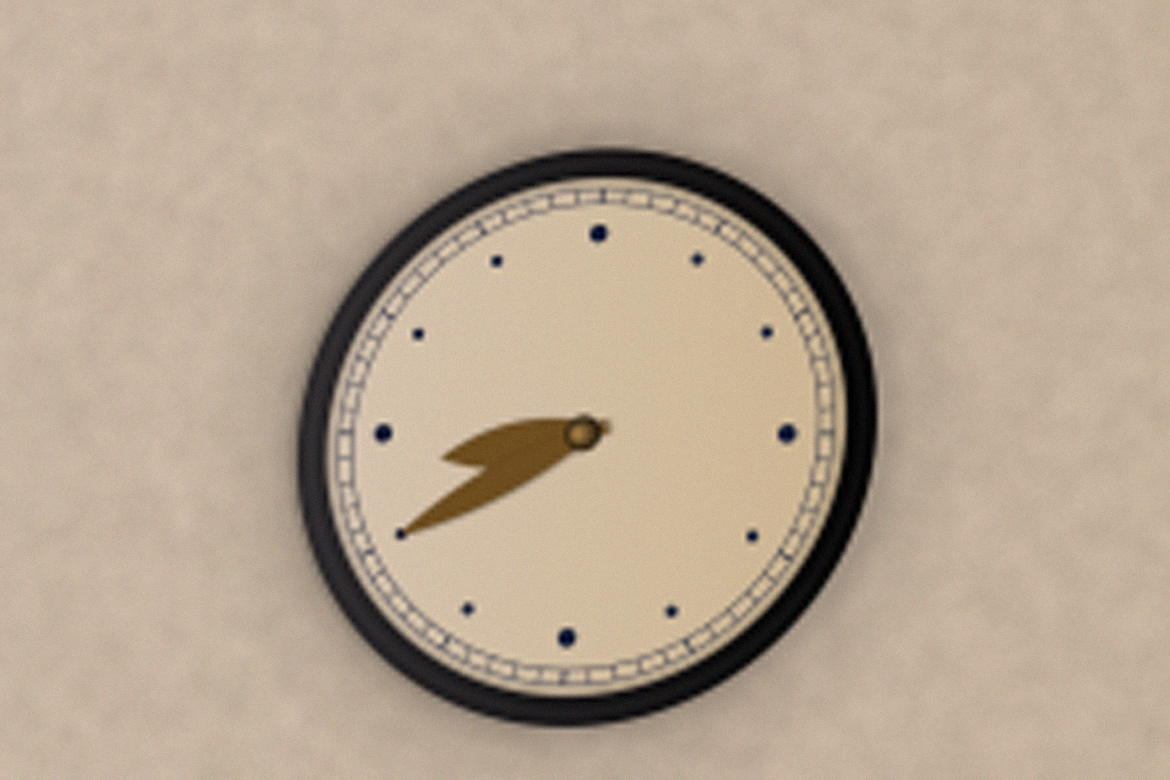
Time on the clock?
8:40
